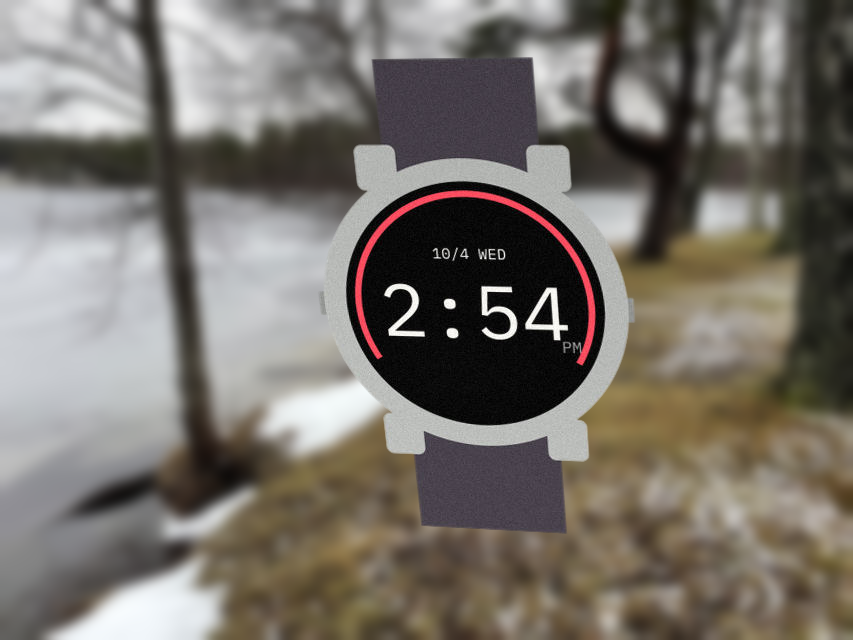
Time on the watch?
2:54
